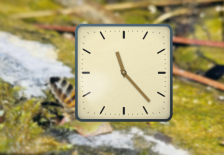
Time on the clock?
11:23
